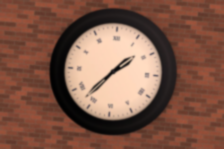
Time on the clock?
1:37
